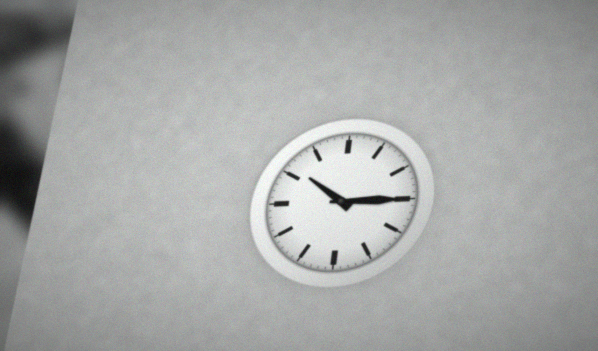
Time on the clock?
10:15
